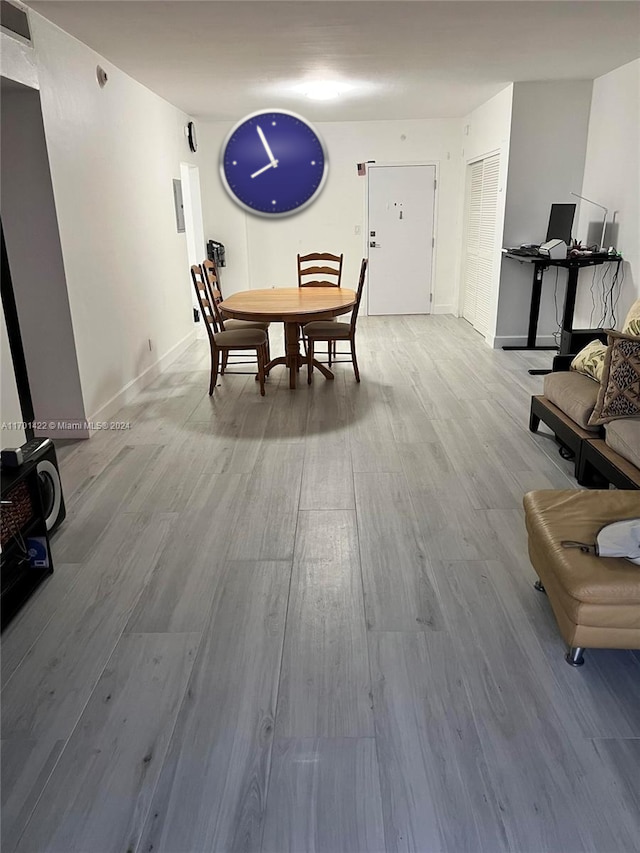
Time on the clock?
7:56
